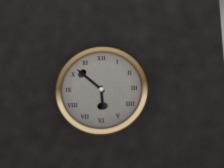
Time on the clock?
5:52
